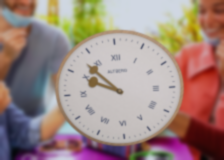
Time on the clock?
9:53
